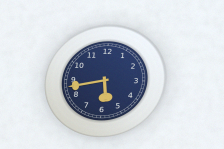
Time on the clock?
5:43
